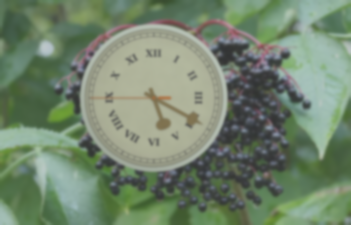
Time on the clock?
5:19:45
